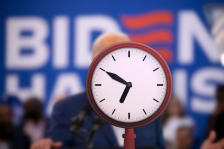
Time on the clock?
6:50
